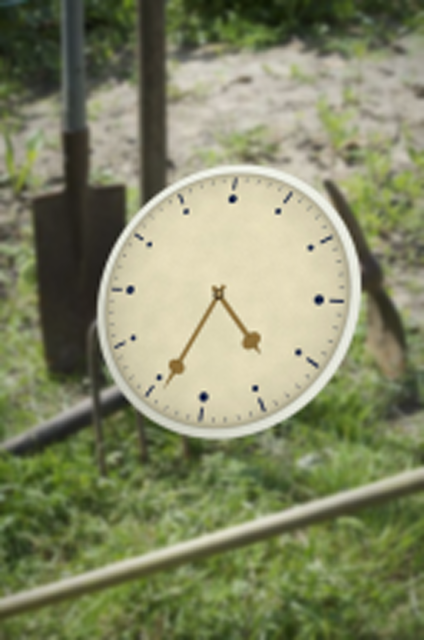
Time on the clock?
4:34
